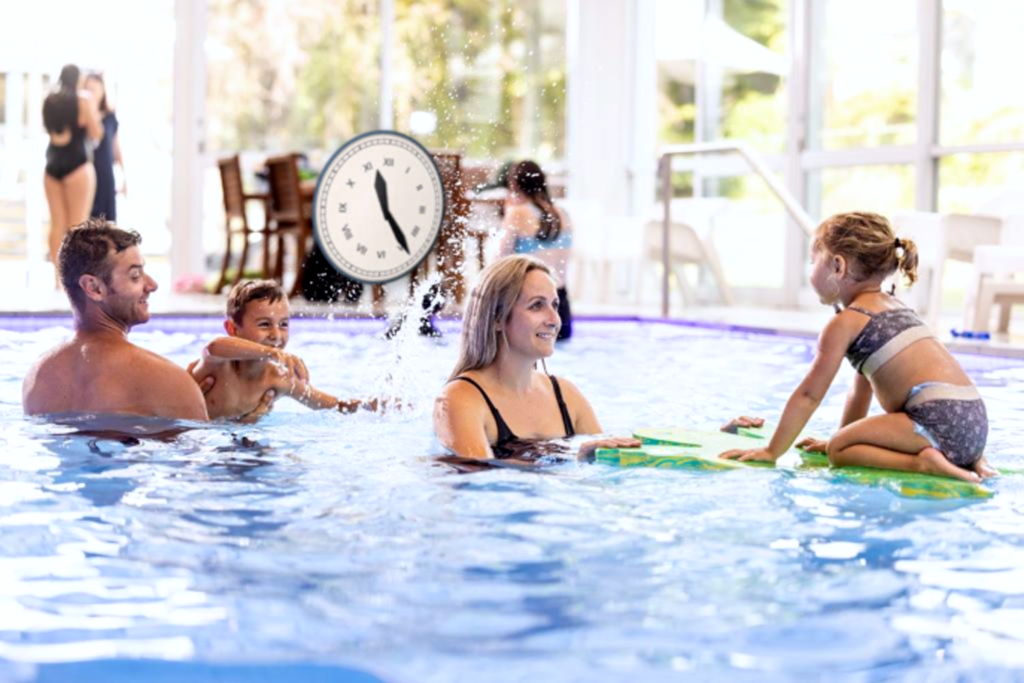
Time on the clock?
11:24
